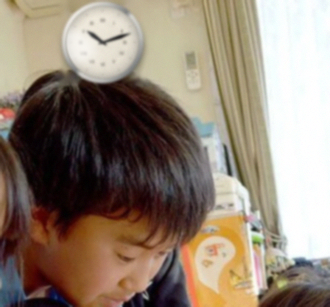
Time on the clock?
10:12
